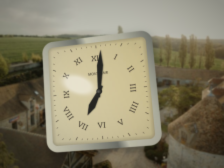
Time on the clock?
7:01
